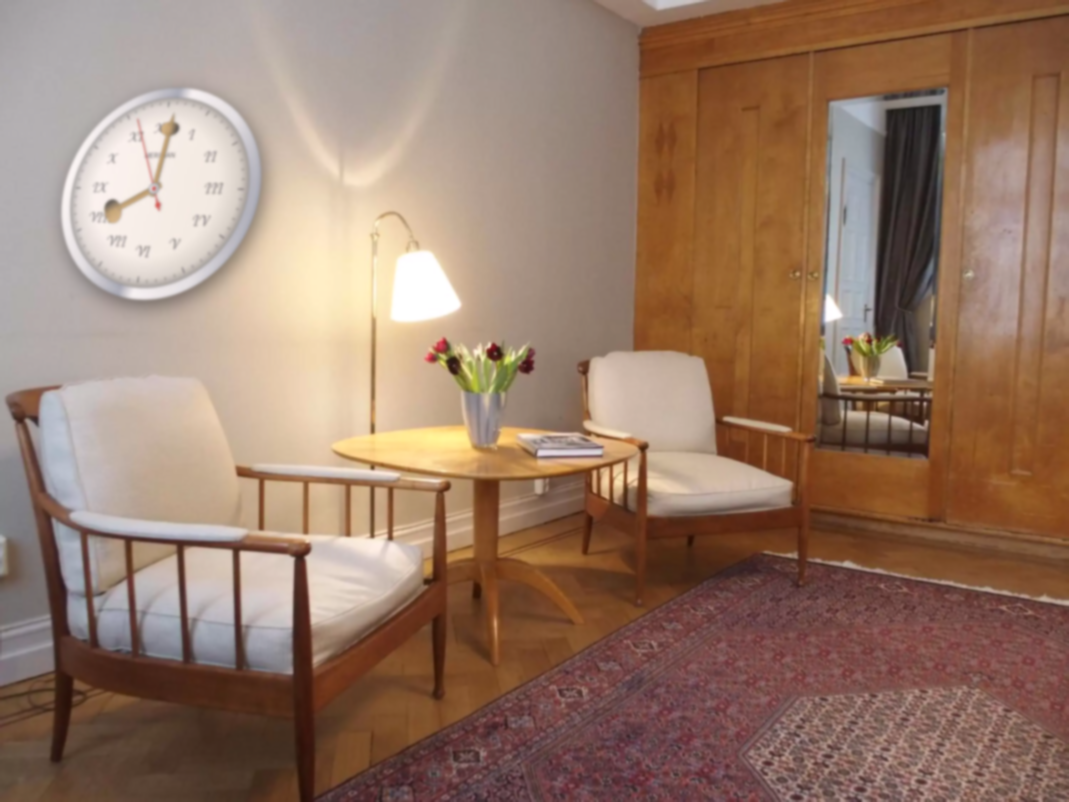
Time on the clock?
8:00:56
